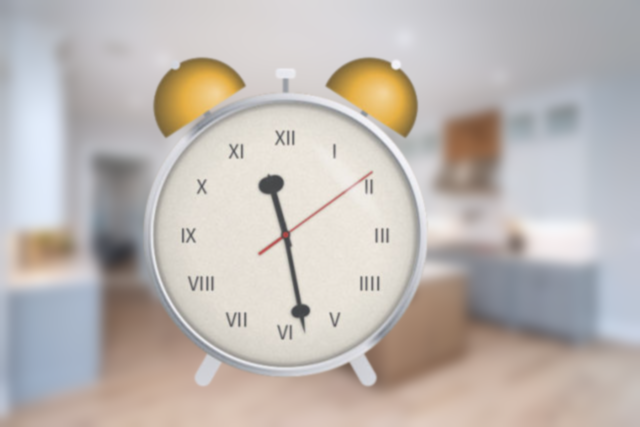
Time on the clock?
11:28:09
